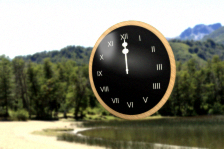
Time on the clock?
12:00
